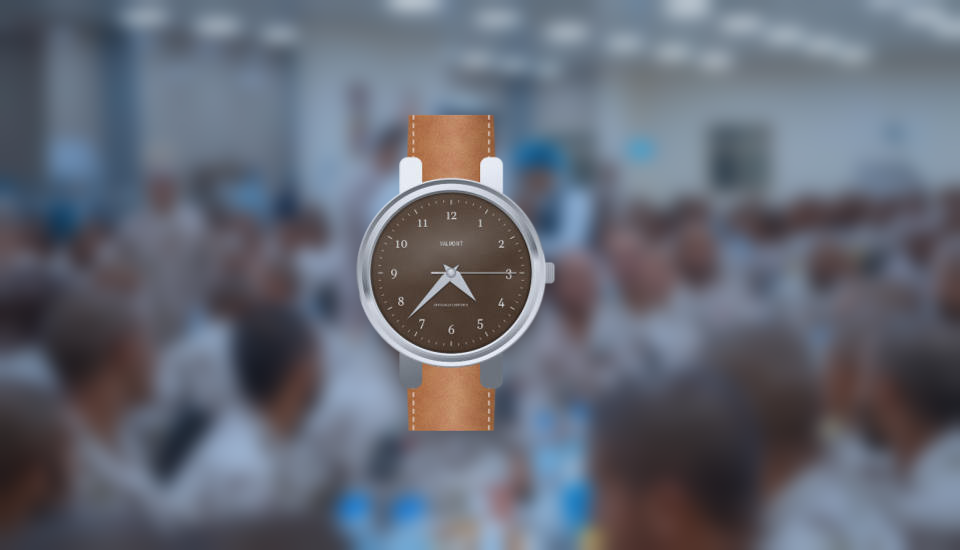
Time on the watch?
4:37:15
